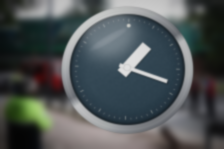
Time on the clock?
1:18
